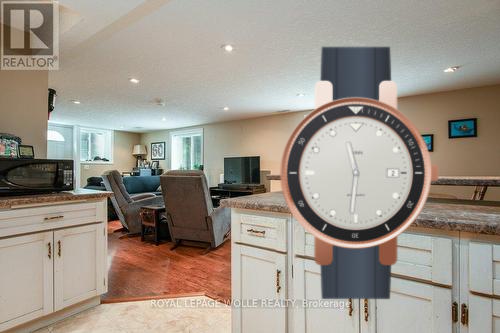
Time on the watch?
11:31
